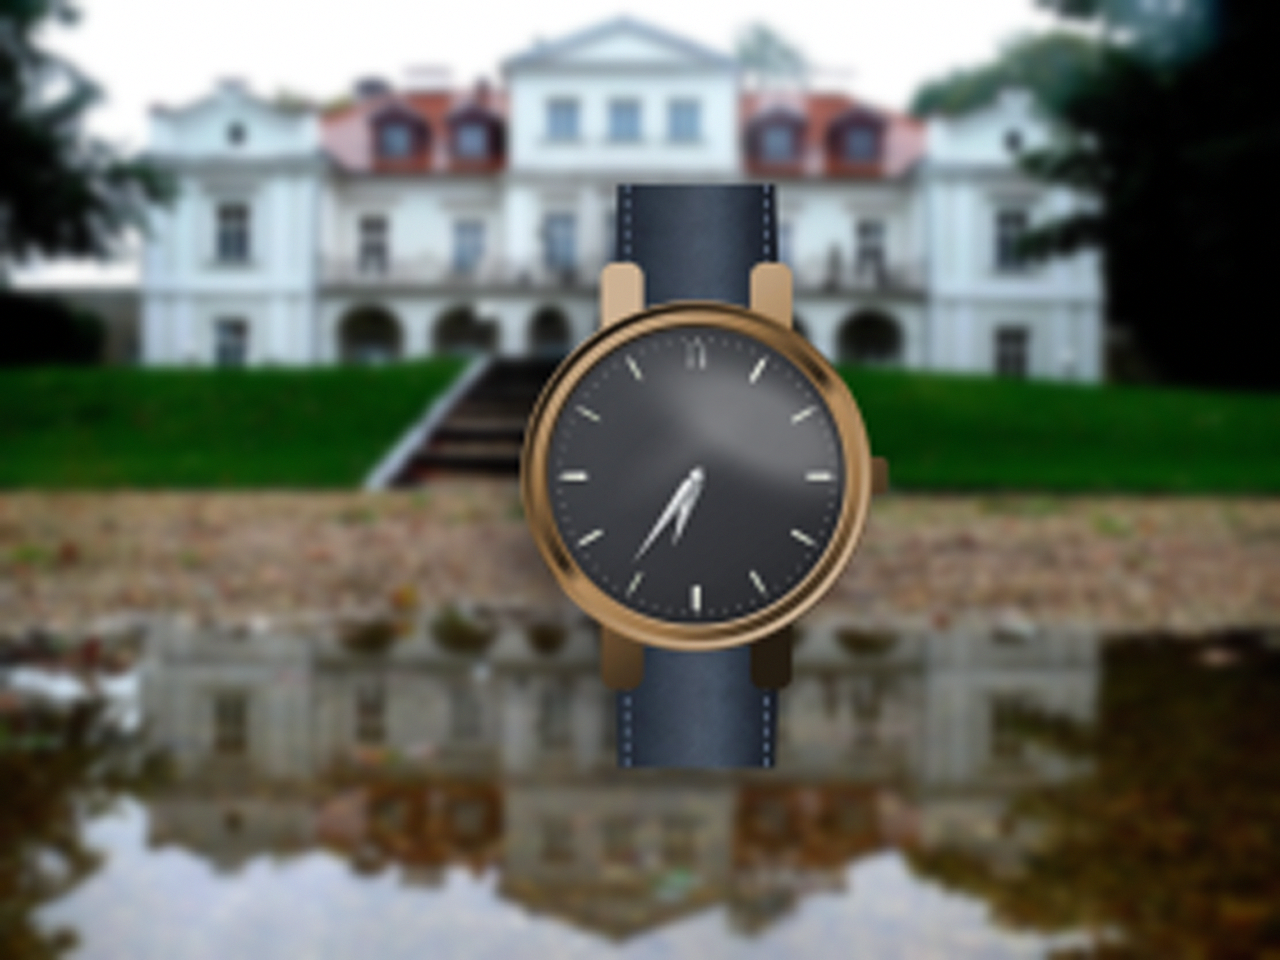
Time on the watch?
6:36
